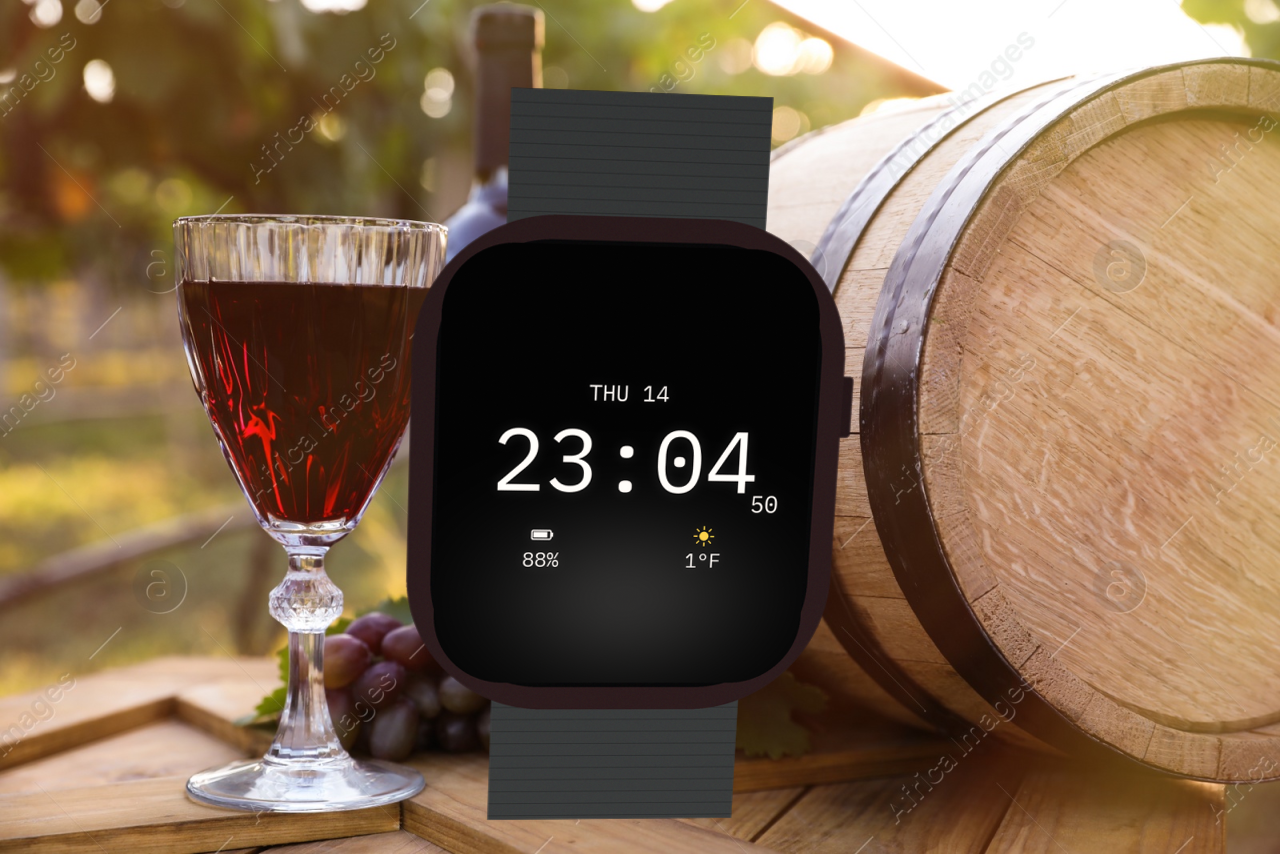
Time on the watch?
23:04:50
